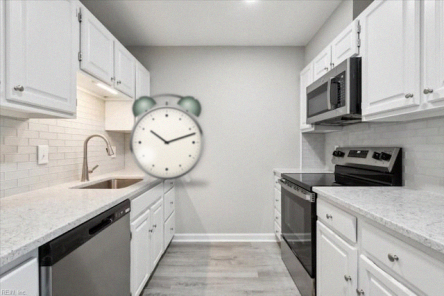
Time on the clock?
10:12
